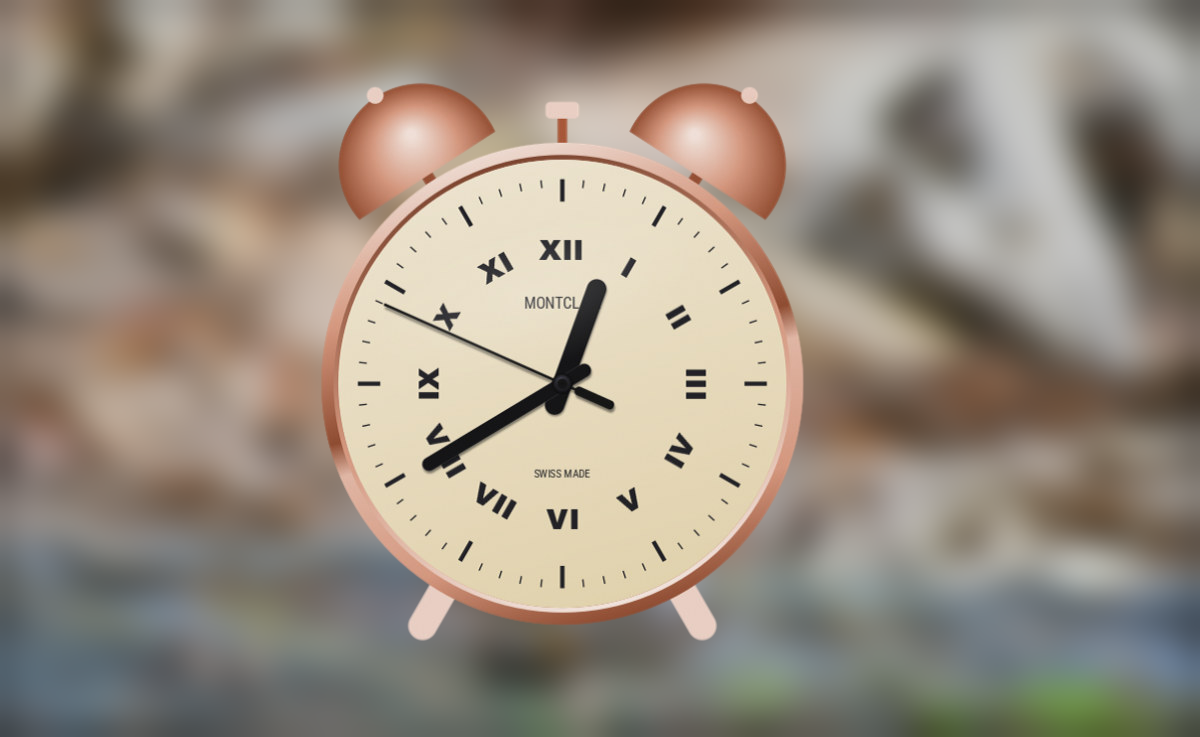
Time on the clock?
12:39:49
